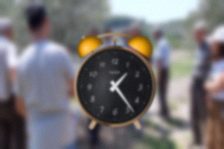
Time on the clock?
1:24
